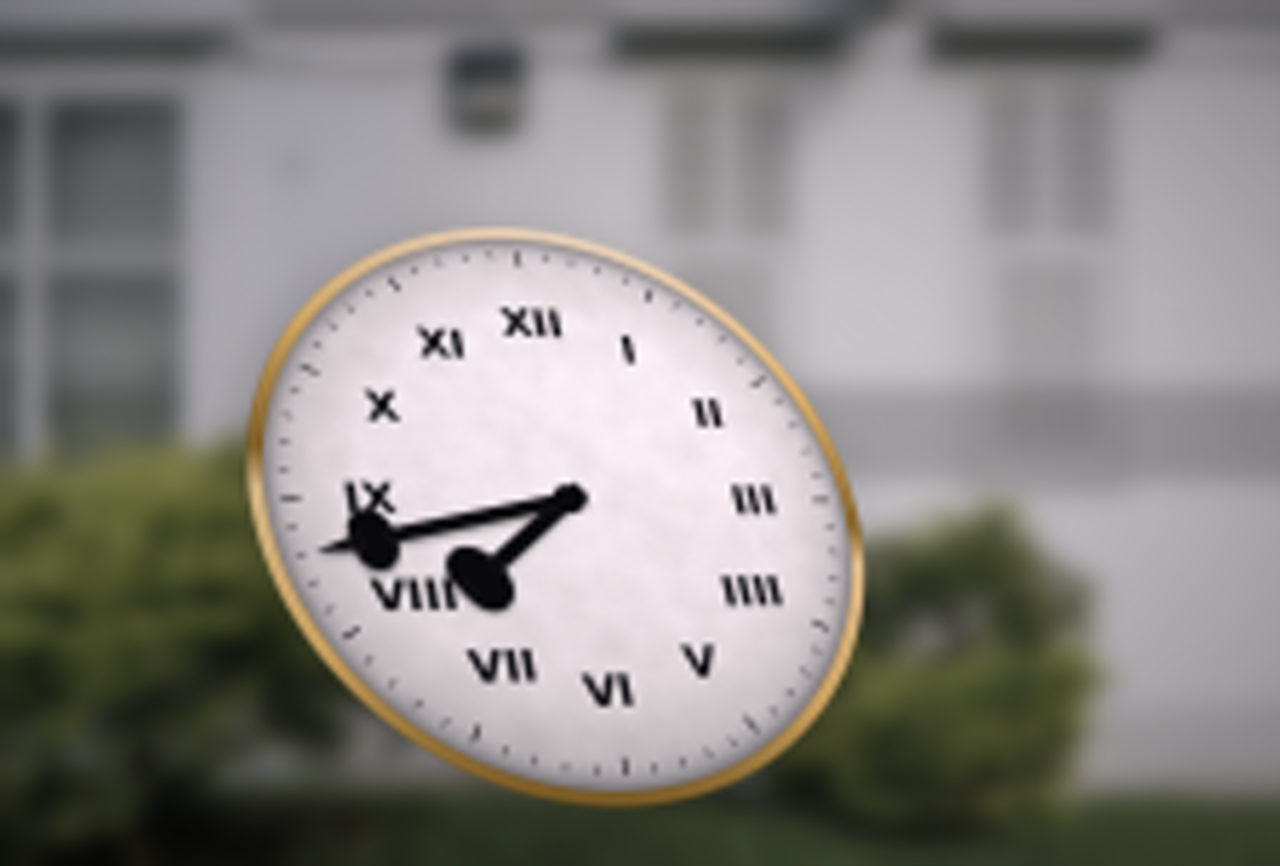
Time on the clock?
7:43
